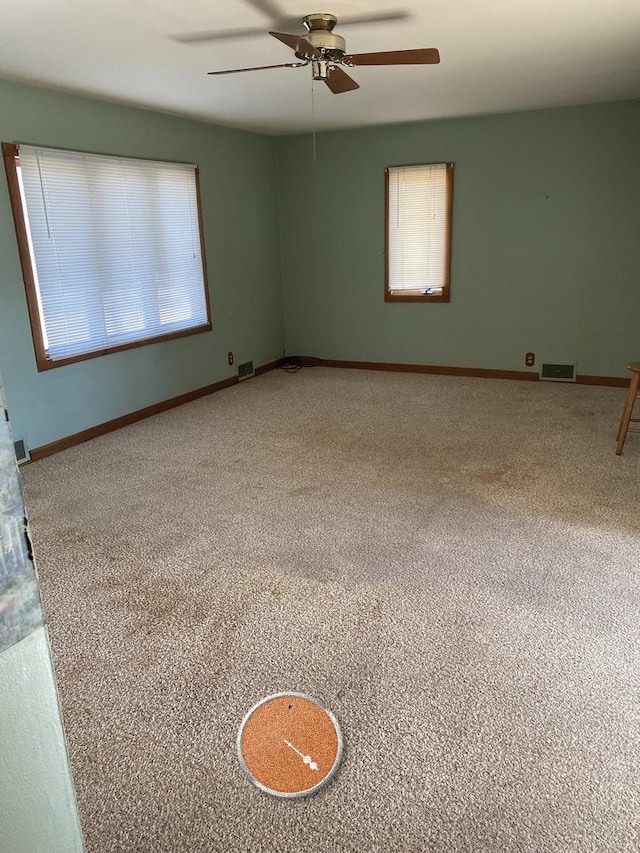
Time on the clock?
4:22
